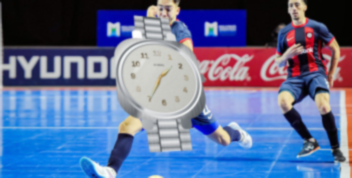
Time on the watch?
1:35
